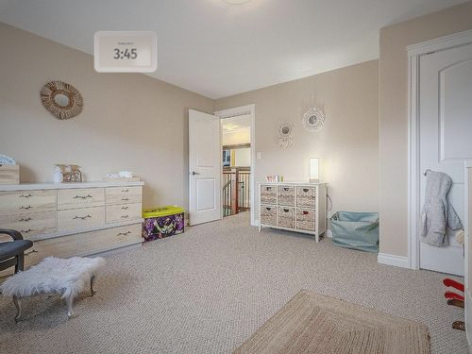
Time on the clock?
3:45
